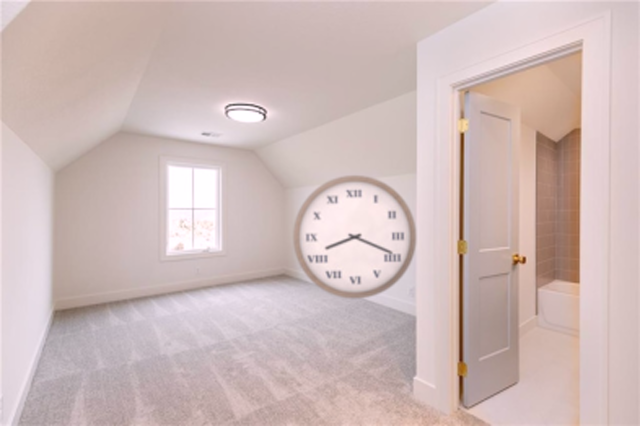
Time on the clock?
8:19
